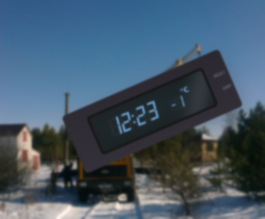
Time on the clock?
12:23
